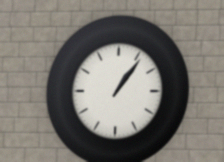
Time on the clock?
1:06
